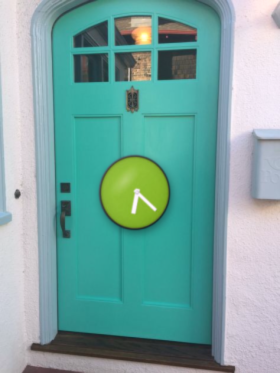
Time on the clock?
6:22
